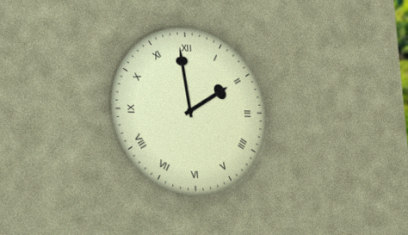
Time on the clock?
1:59
